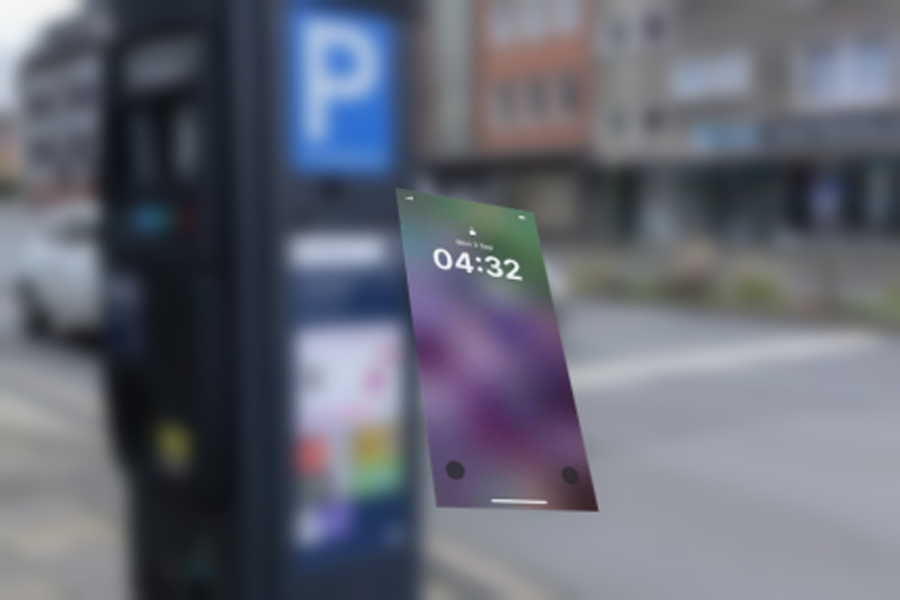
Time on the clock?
4:32
